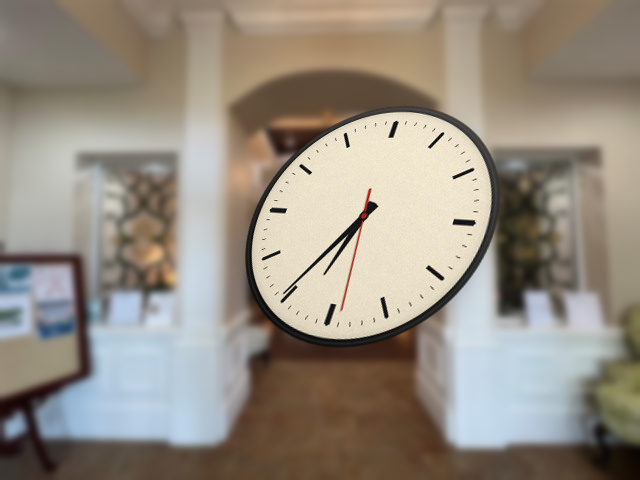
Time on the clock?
6:35:29
